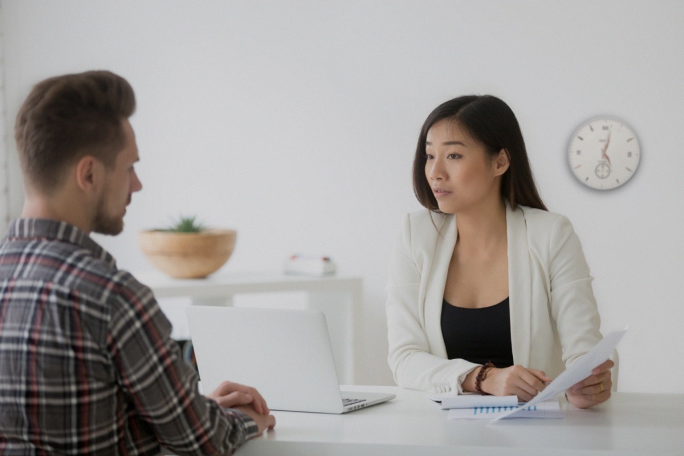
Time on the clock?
5:02
